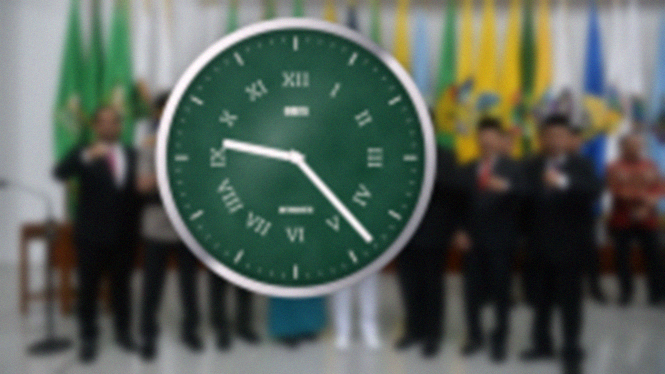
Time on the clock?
9:23
